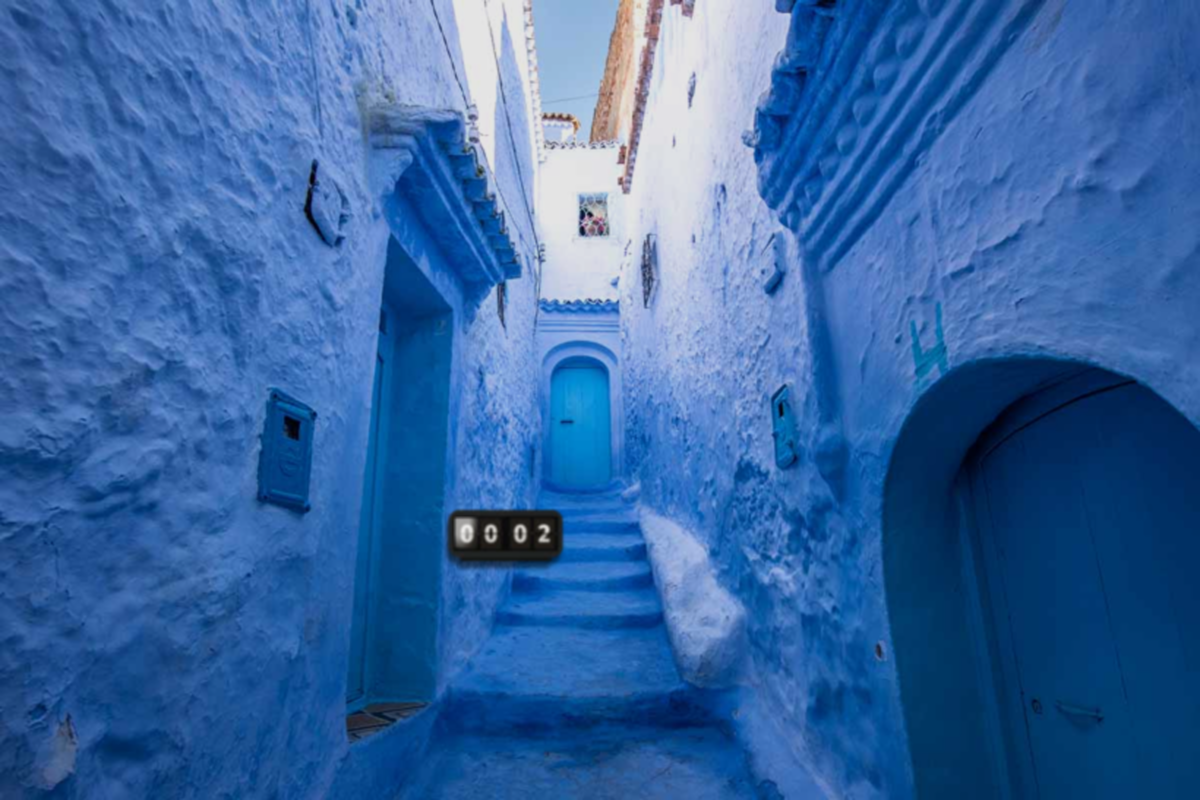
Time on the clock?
0:02
